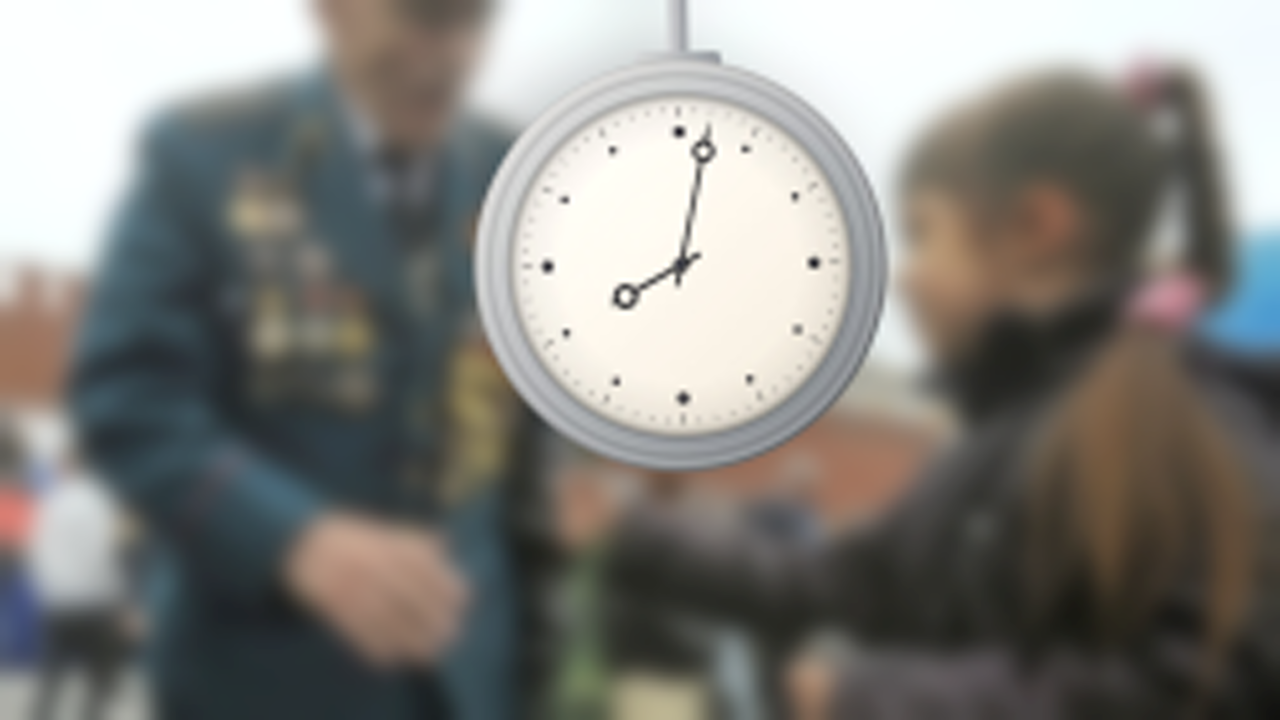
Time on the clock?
8:02
